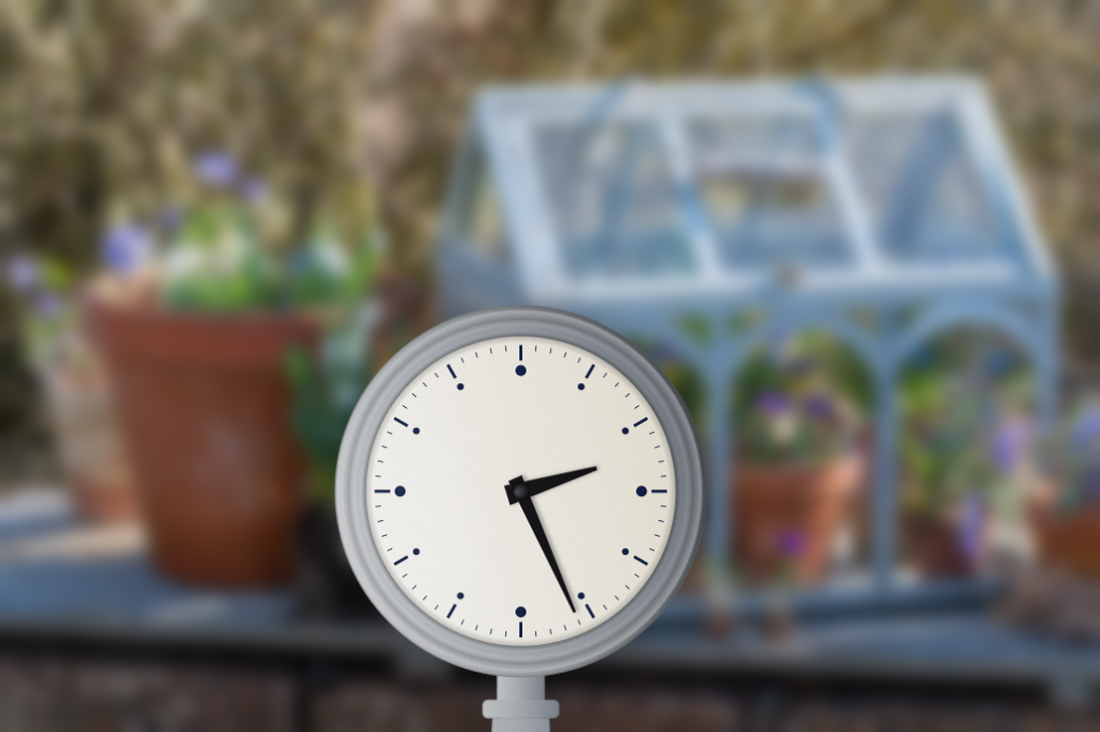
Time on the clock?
2:26
